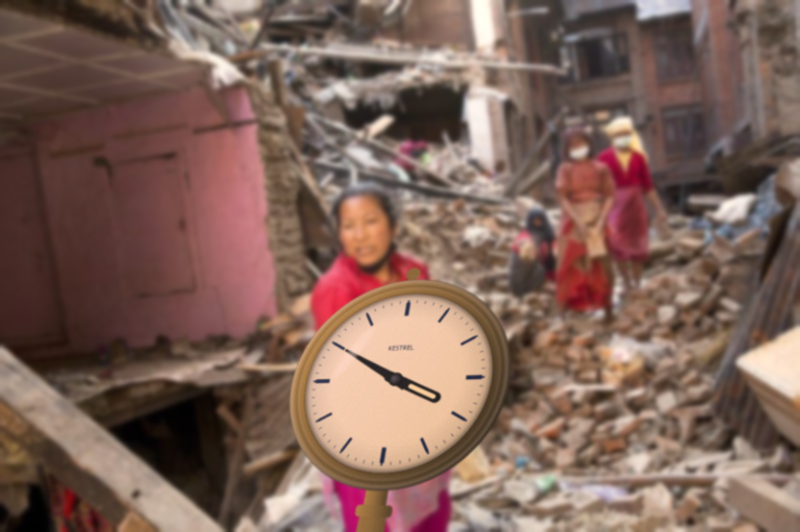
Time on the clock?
3:50
